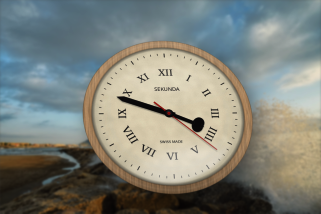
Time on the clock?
3:48:22
